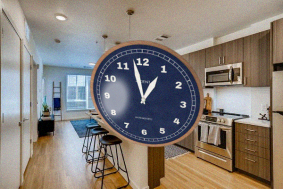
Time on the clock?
12:58
